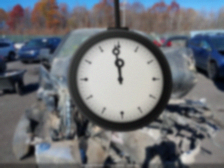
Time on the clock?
11:59
